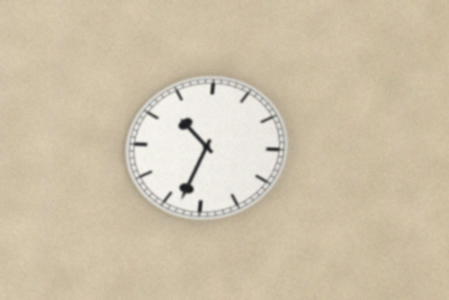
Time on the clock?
10:33
